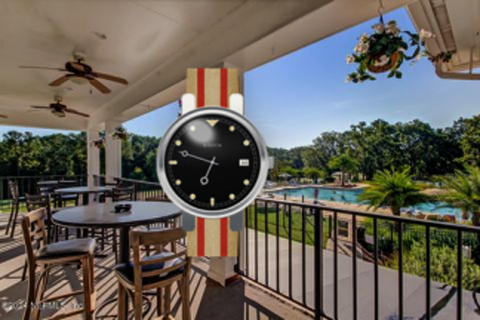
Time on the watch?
6:48
